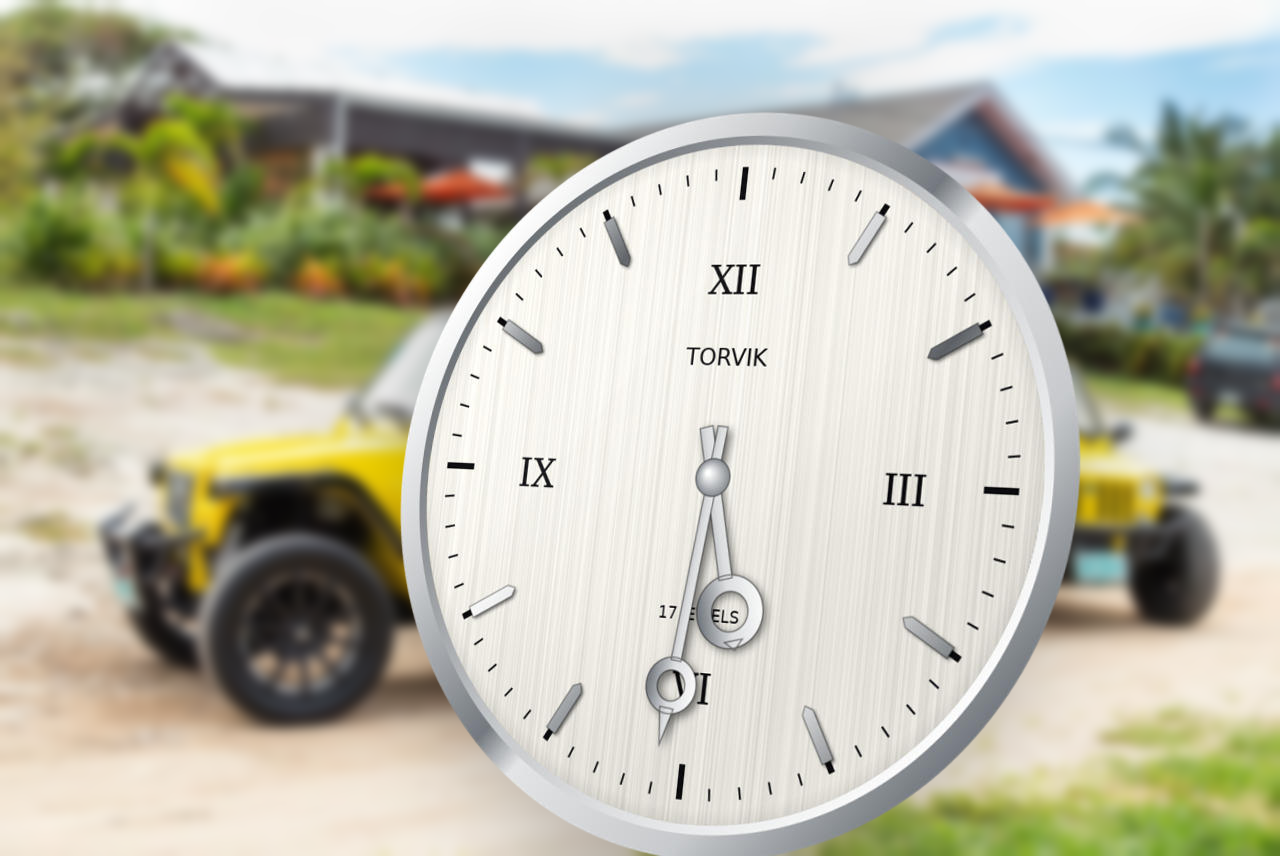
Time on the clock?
5:31
